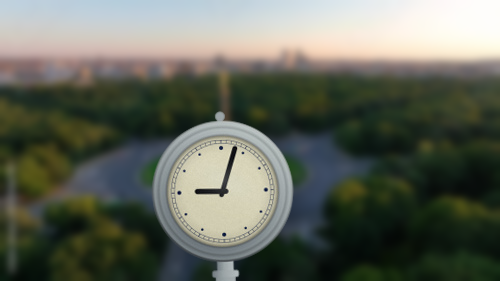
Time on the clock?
9:03
